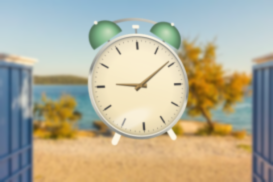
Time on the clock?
9:09
